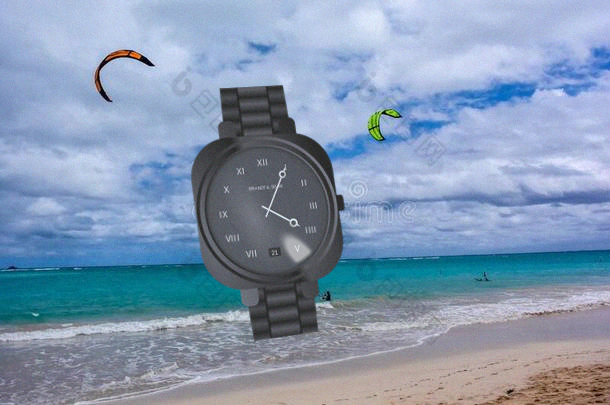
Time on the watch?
4:05
